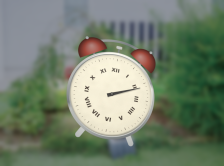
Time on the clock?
2:11
